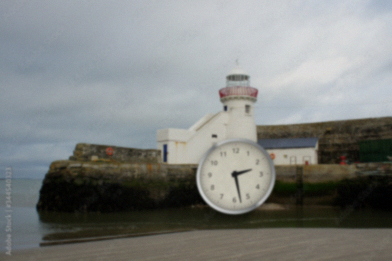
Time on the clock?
2:28
